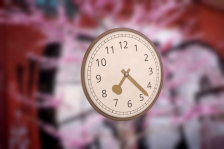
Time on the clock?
7:23
